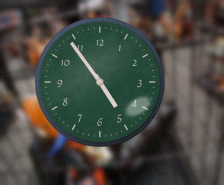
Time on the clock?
4:54
